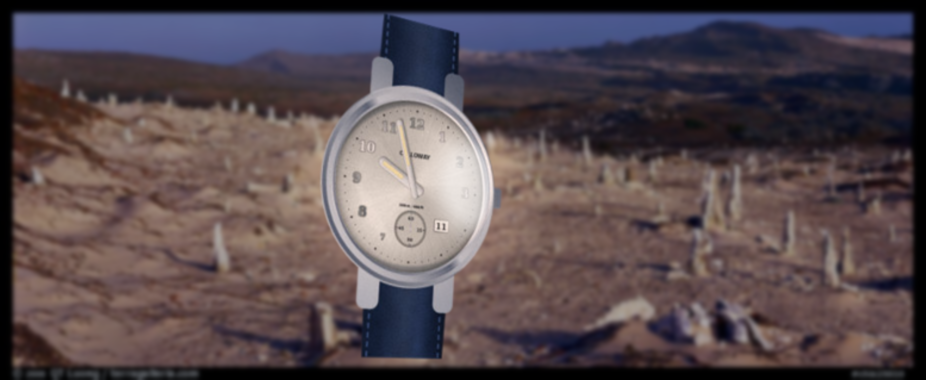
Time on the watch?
9:57
